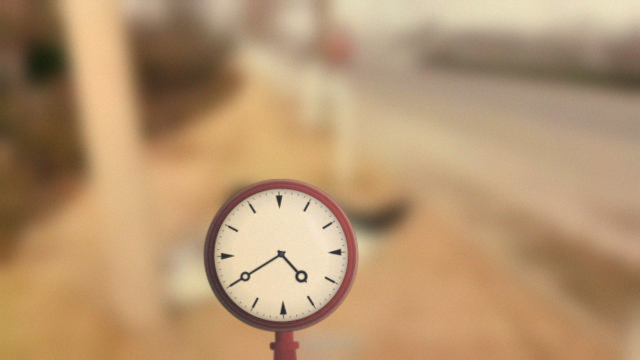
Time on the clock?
4:40
